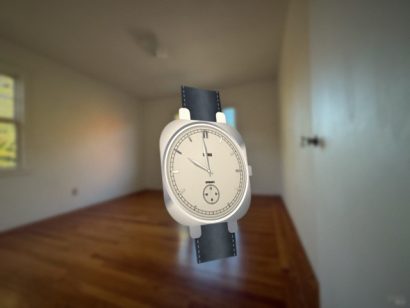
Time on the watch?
9:59
